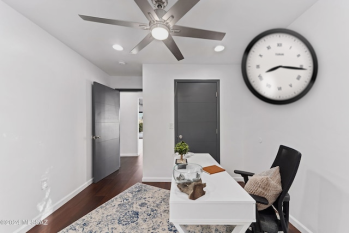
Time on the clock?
8:16
